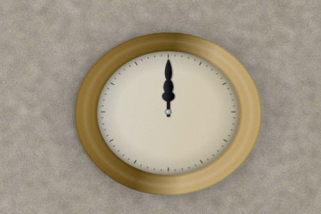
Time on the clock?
12:00
